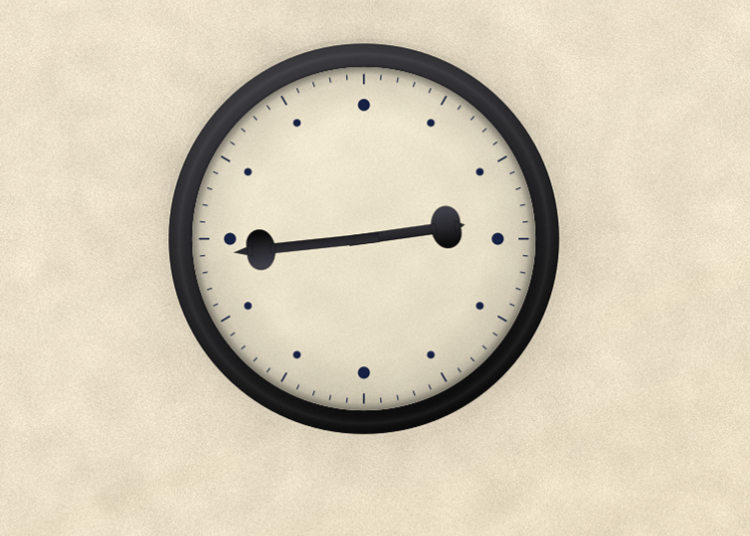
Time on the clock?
2:44
